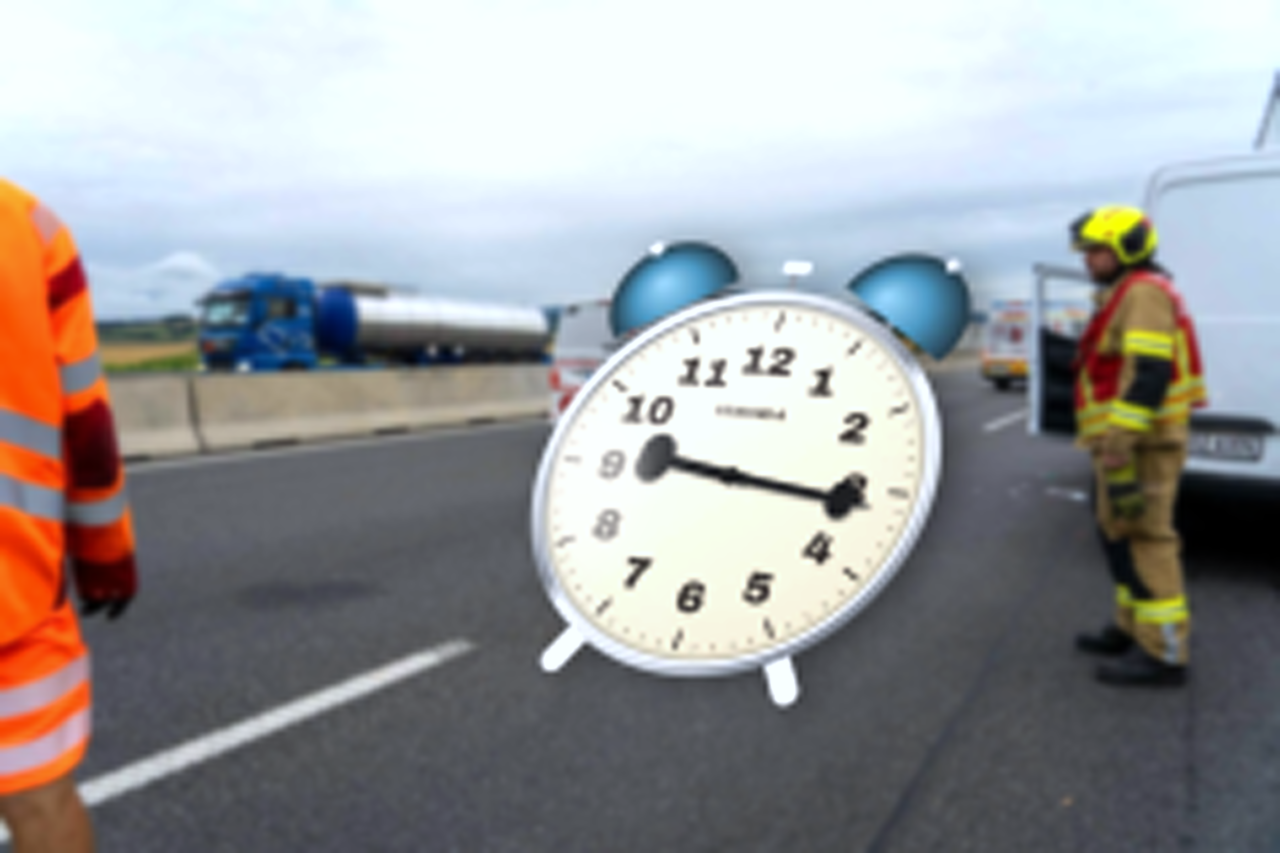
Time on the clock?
9:16
